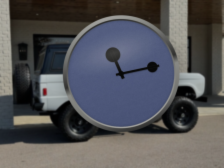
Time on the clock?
11:13
